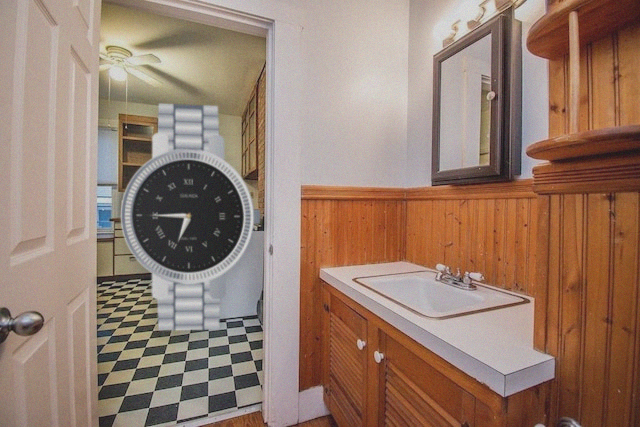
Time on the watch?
6:45
